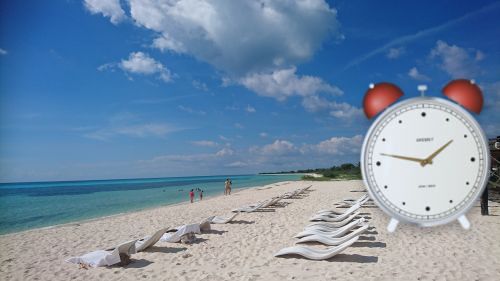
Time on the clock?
1:47
